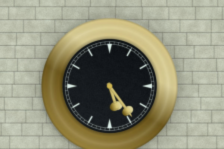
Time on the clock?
5:24
